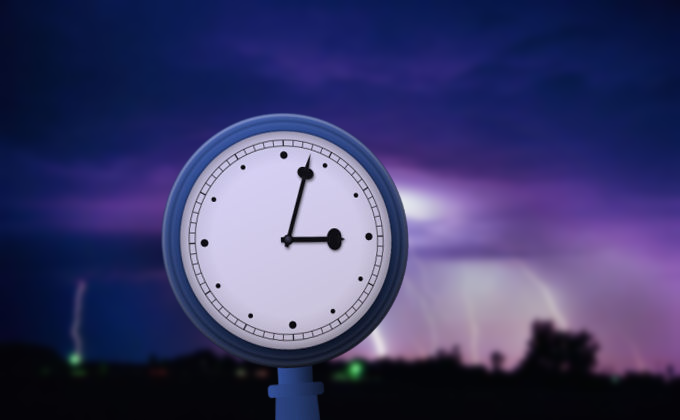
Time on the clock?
3:03
